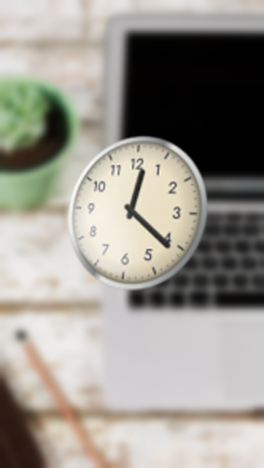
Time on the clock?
12:21
